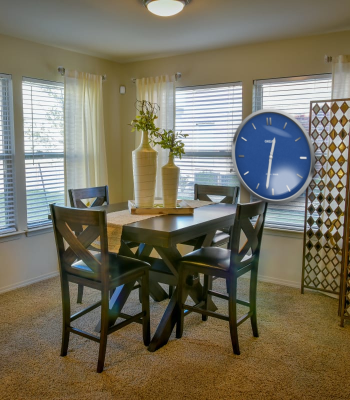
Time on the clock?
12:32
